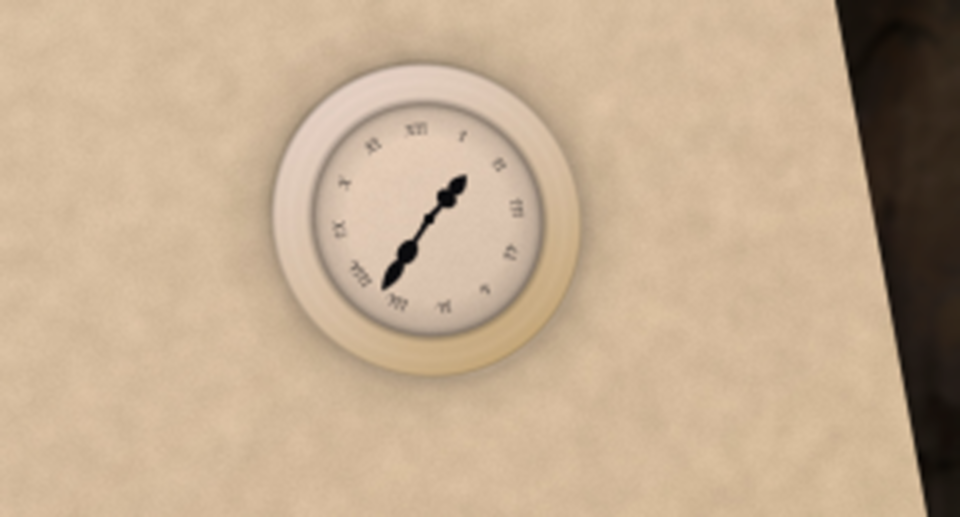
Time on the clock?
1:37
